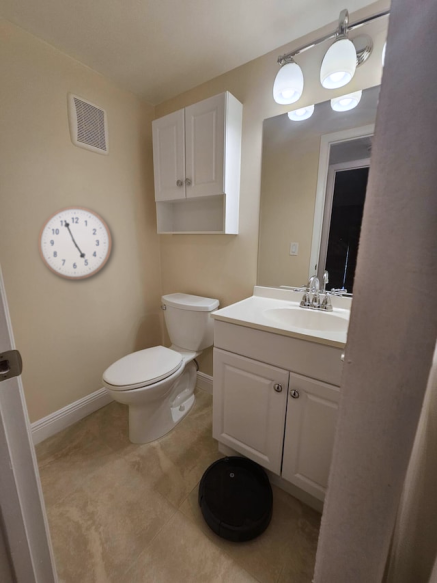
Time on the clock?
4:56
